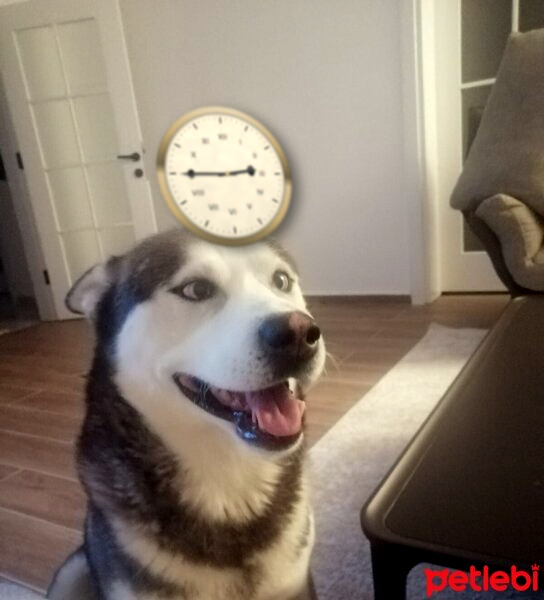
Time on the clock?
2:45
